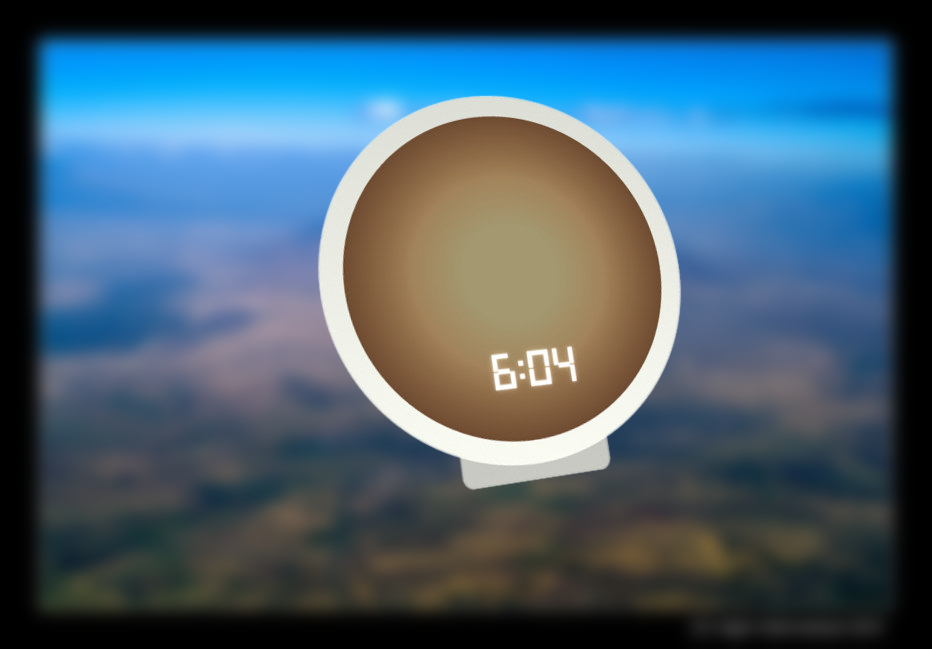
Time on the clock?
6:04
